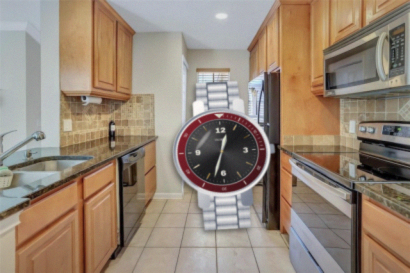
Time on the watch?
12:33
